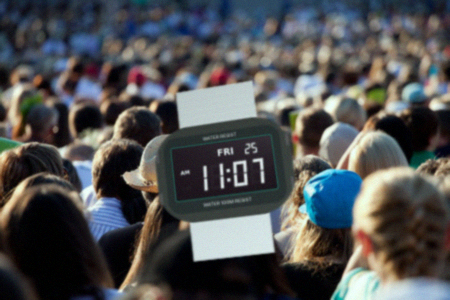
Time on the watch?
11:07
